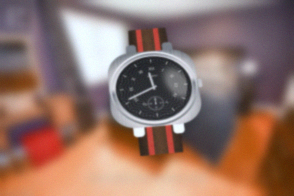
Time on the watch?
11:41
